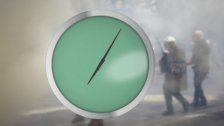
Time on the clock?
7:05
